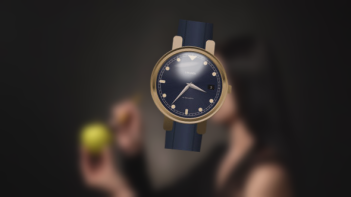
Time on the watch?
3:36
